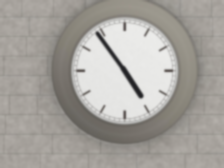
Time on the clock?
4:54
